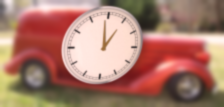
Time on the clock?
12:59
